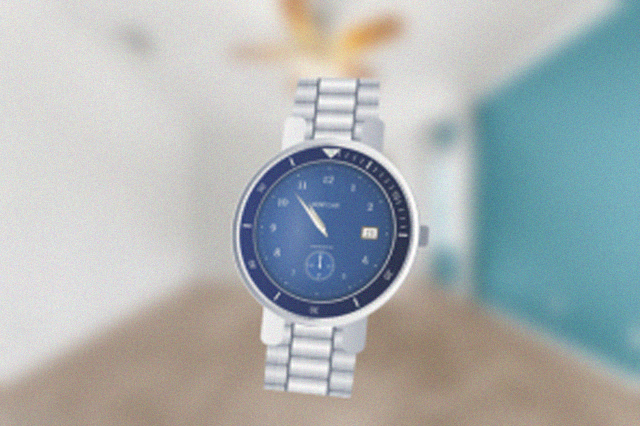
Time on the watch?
10:53
